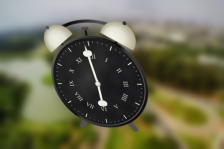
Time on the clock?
5:59
